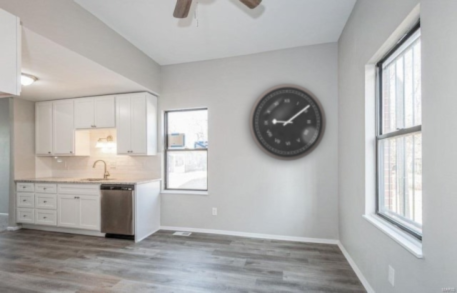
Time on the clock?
9:09
